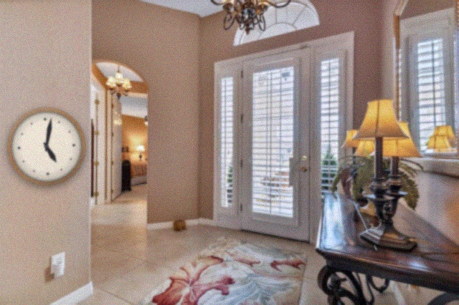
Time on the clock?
5:02
